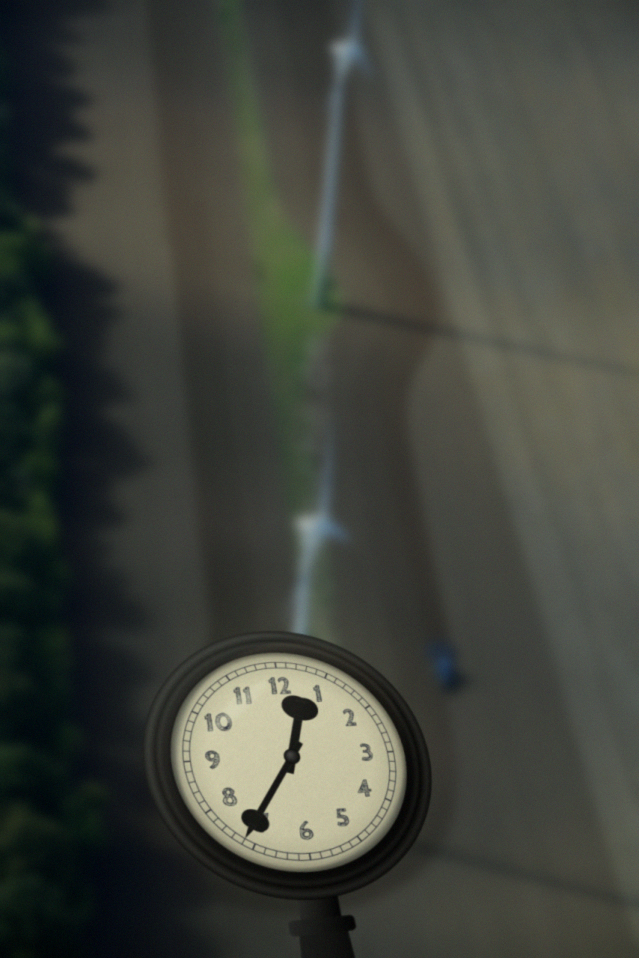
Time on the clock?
12:36
